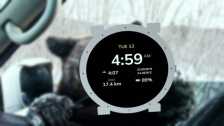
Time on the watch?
4:59
